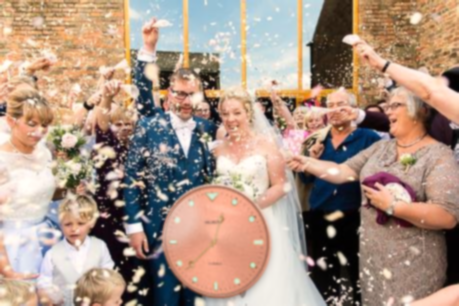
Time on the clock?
12:38
